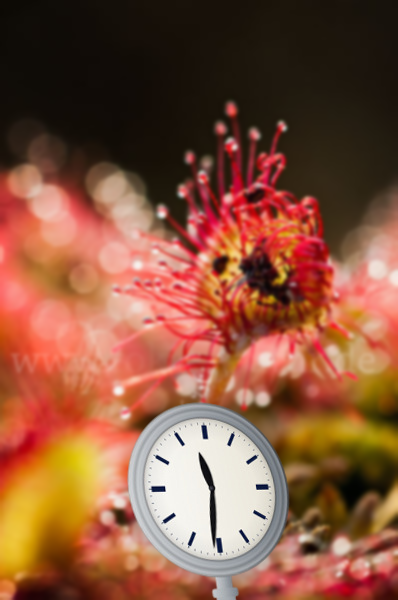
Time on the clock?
11:31
